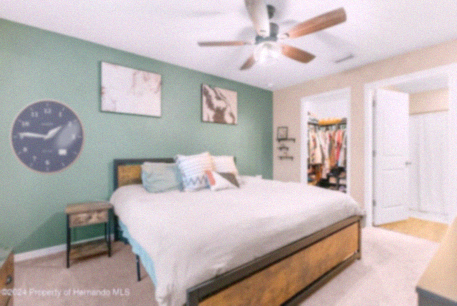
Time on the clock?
1:46
